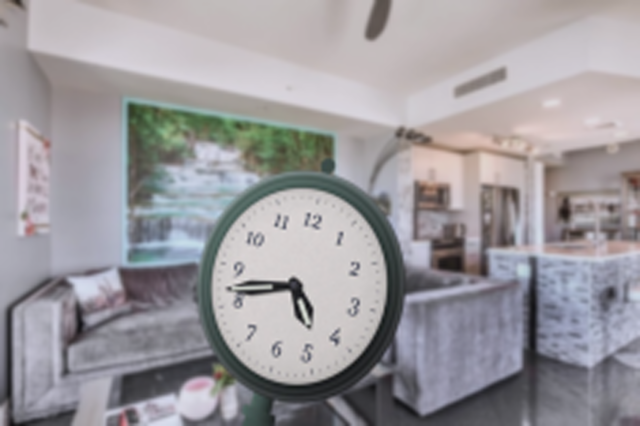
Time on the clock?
4:42
